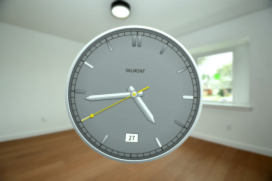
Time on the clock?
4:43:40
